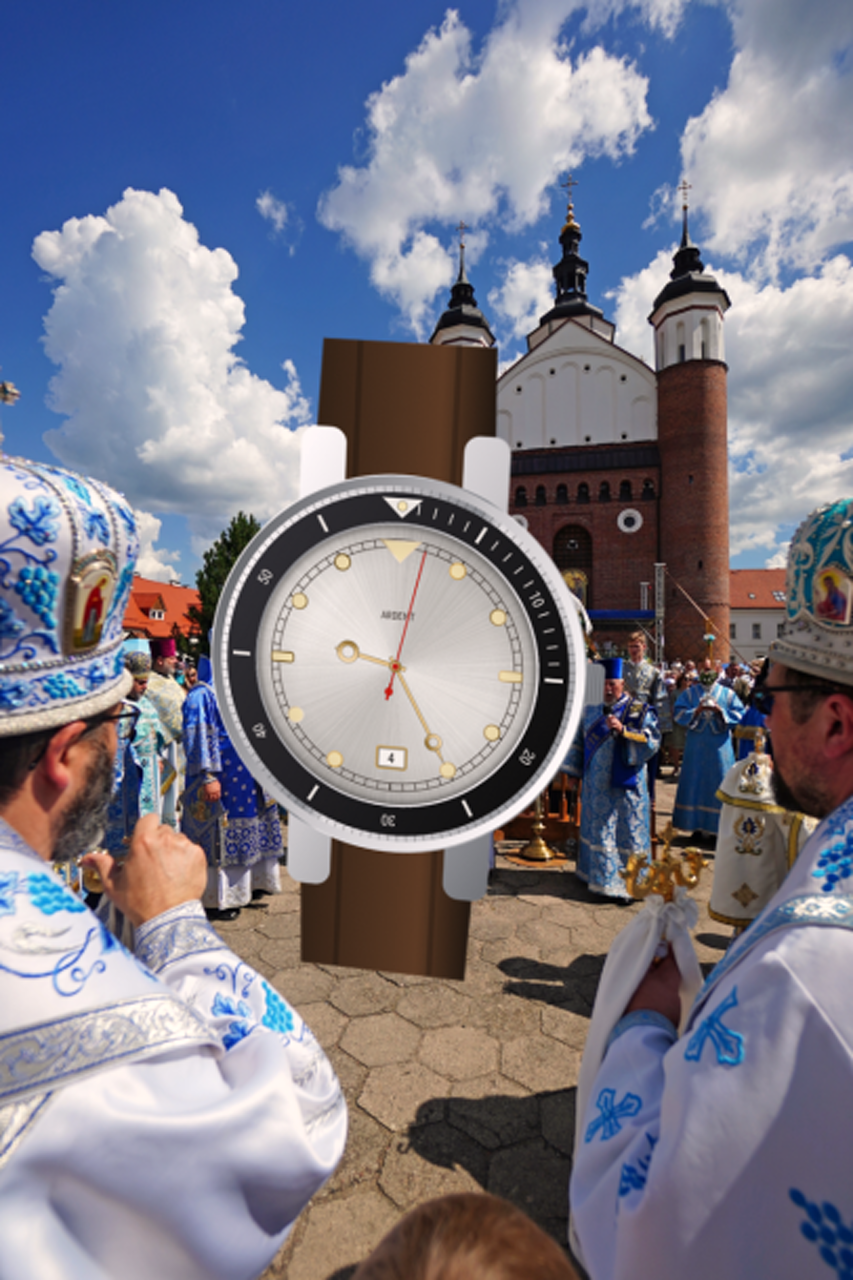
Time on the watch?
9:25:02
